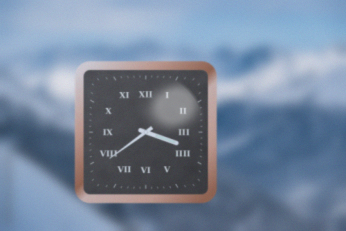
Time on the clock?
3:39
